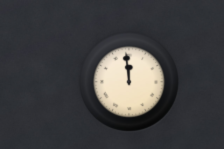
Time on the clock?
11:59
